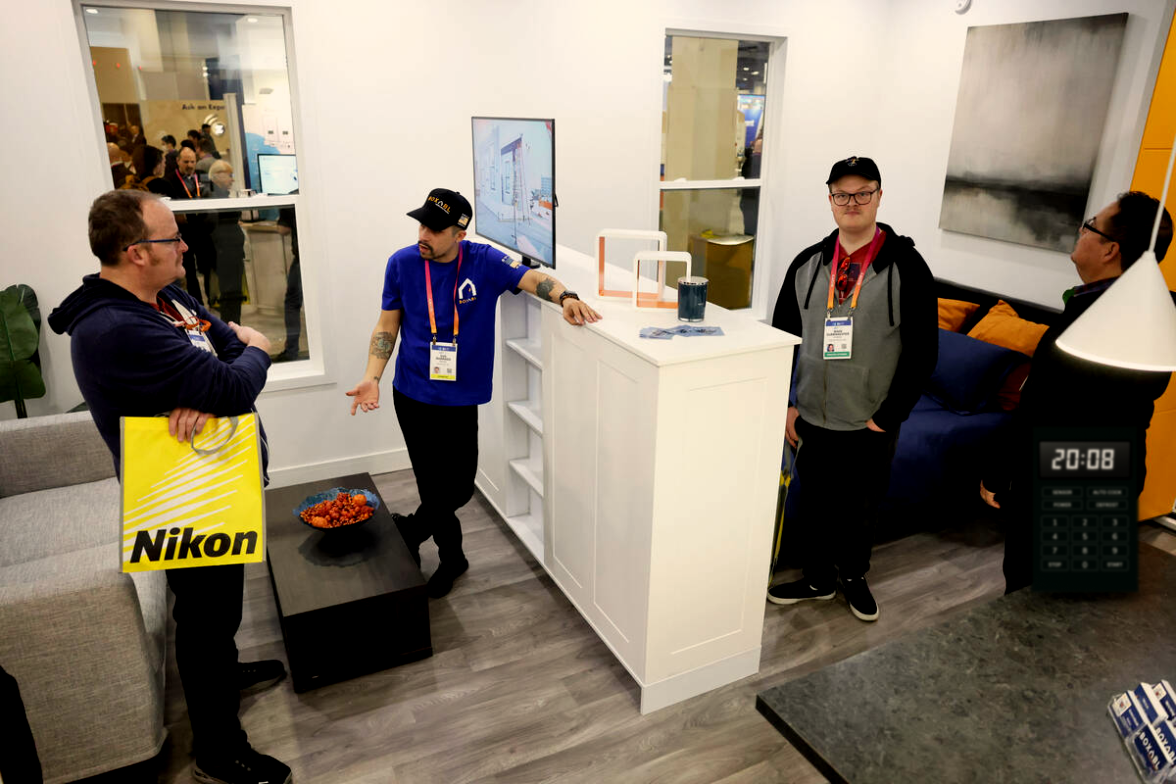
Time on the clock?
20:08
